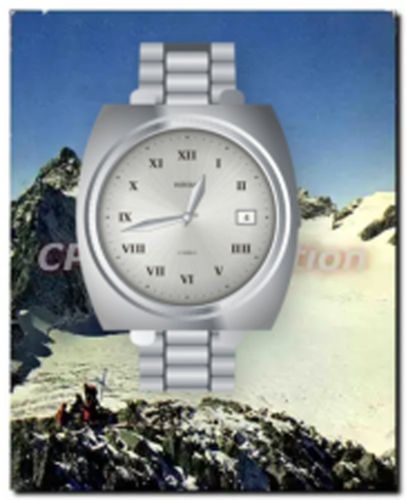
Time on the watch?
12:43
